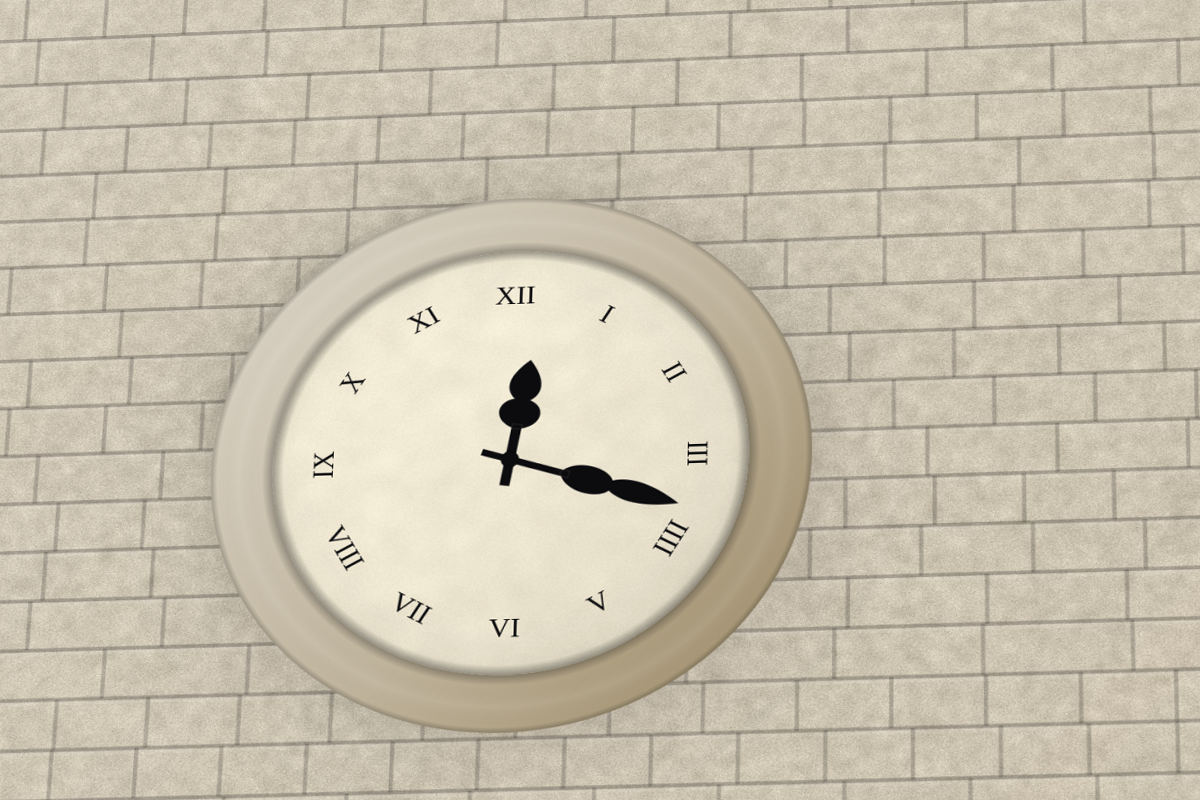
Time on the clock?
12:18
